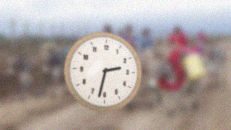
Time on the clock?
2:32
